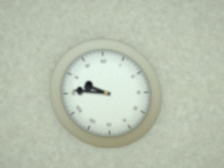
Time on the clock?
9:46
